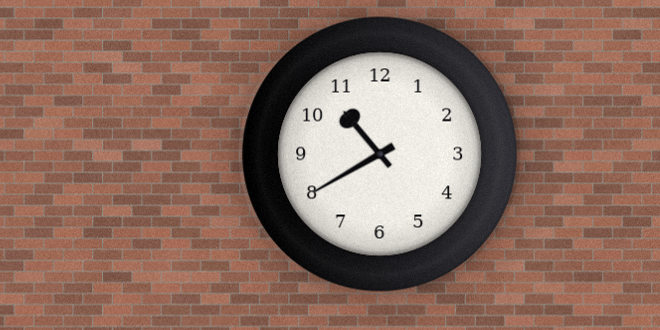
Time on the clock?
10:40
